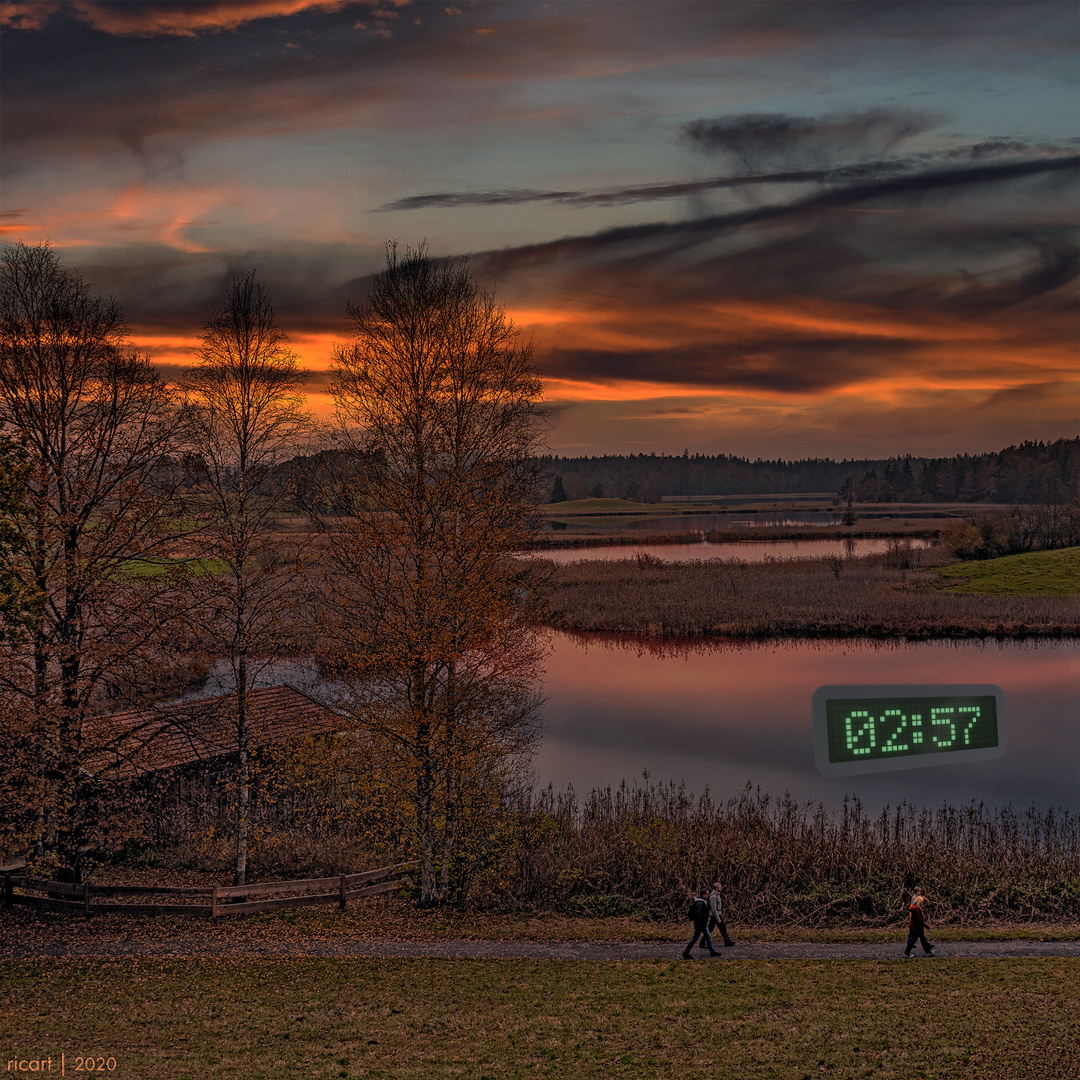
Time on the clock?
2:57
